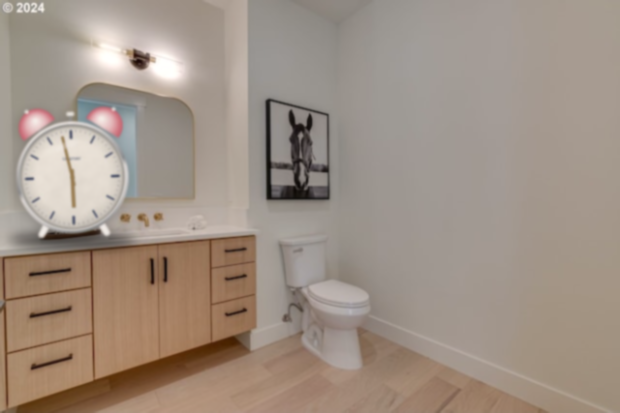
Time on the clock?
5:58
